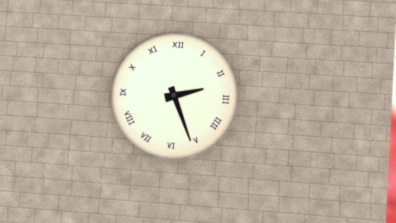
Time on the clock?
2:26
